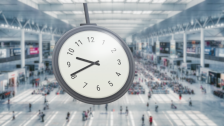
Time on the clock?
9:41
